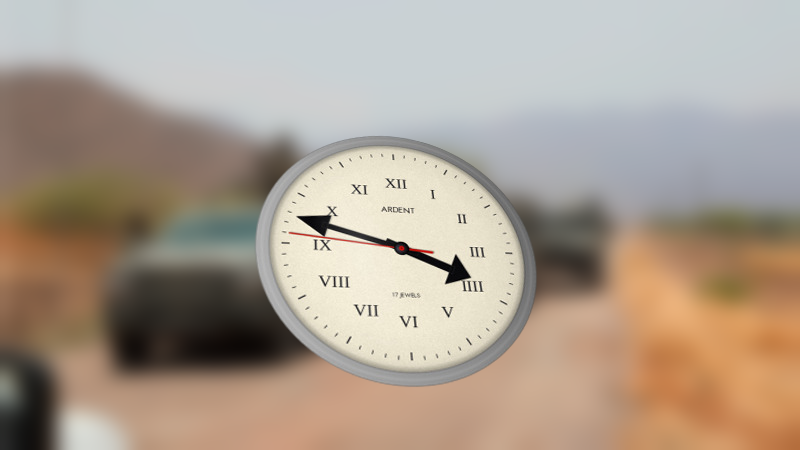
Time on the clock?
3:47:46
